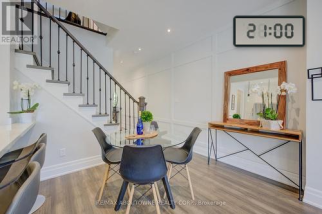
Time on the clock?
21:00
